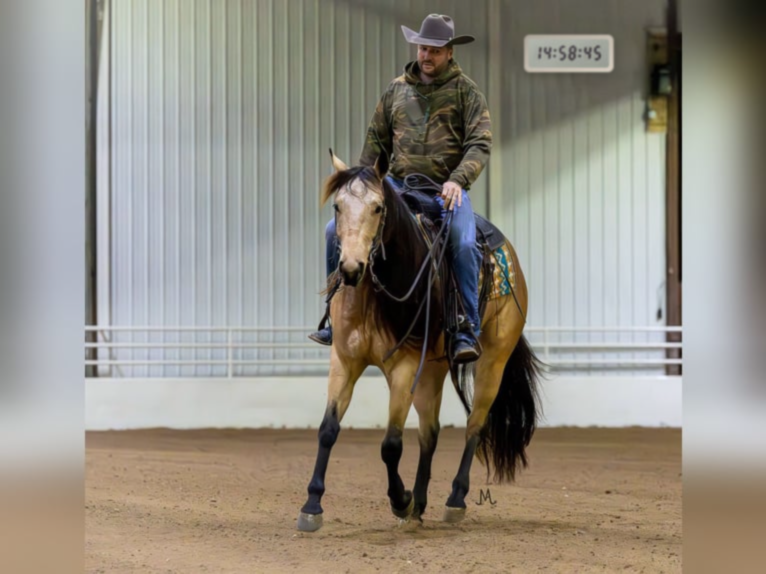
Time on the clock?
14:58:45
